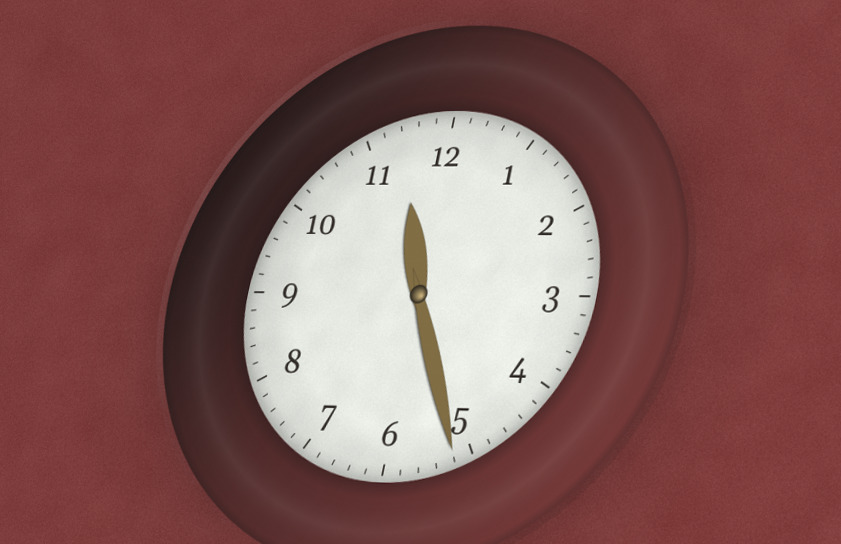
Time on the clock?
11:26
